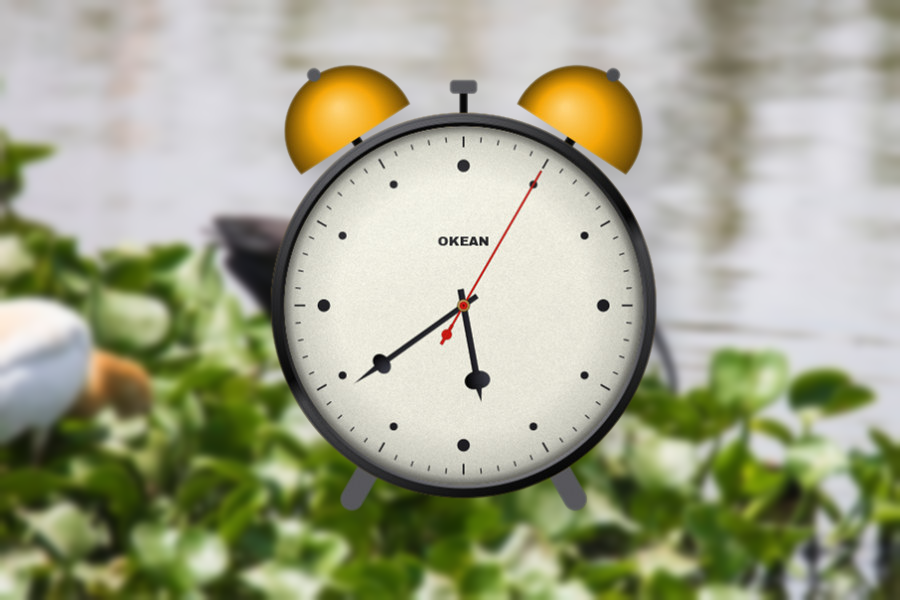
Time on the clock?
5:39:05
